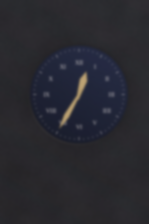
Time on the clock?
12:35
